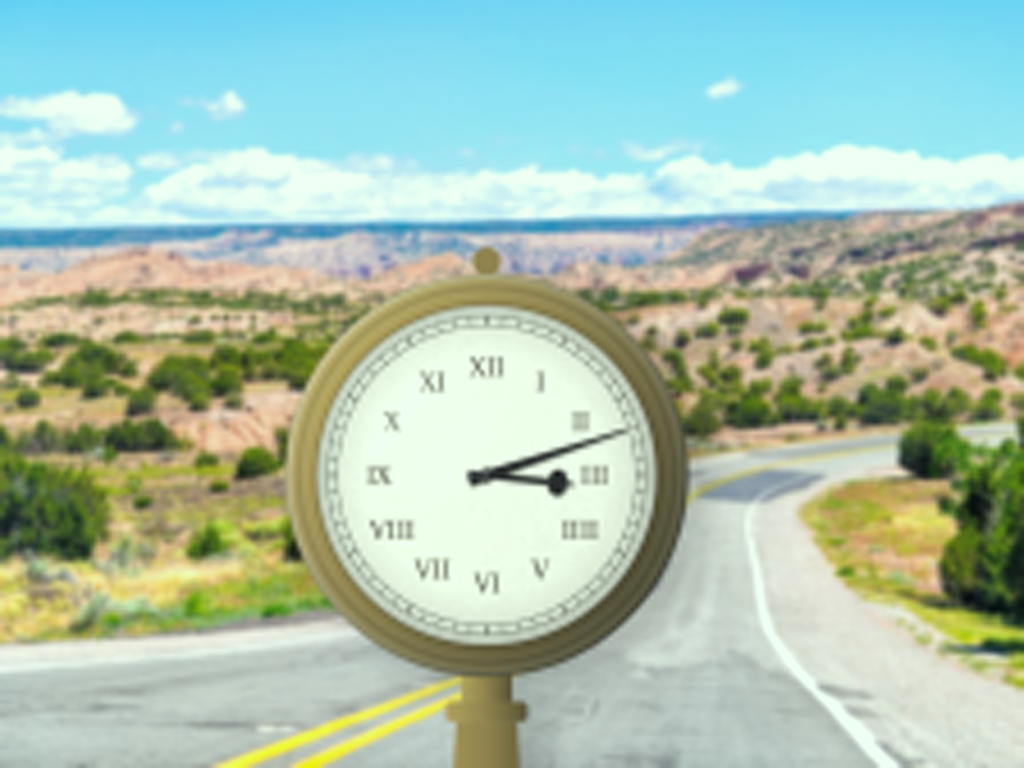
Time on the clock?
3:12
